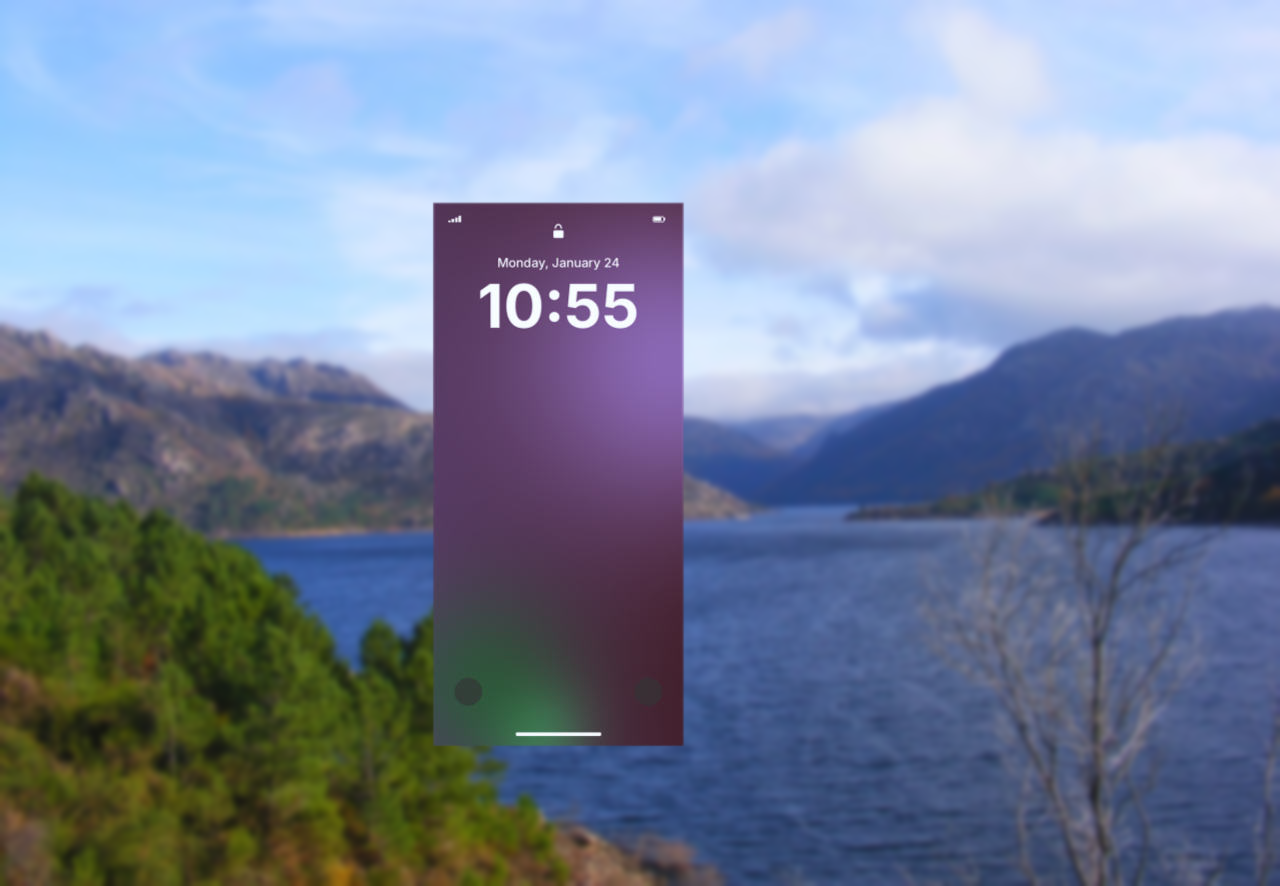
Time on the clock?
10:55
